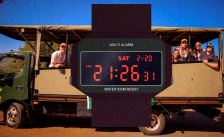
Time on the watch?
21:26:31
